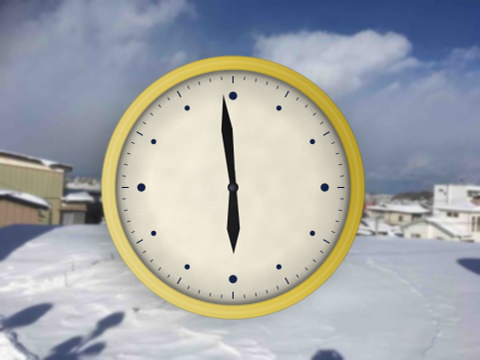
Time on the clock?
5:59
